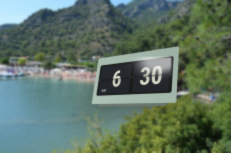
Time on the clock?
6:30
